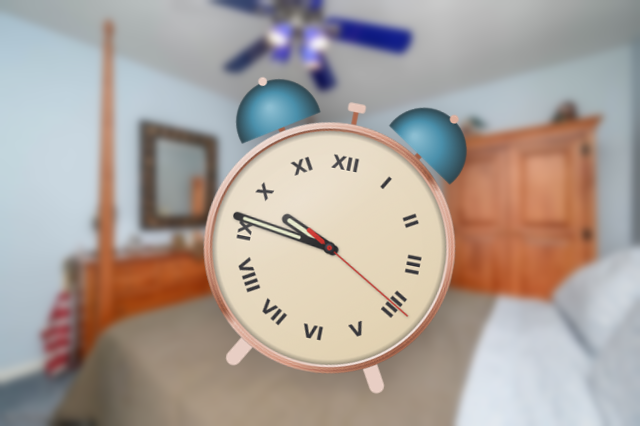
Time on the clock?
9:46:20
